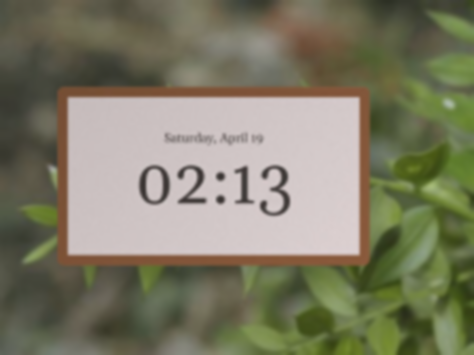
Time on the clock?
2:13
